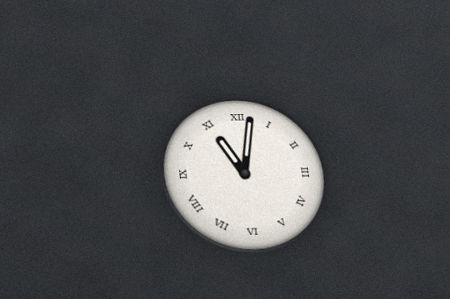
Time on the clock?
11:02
